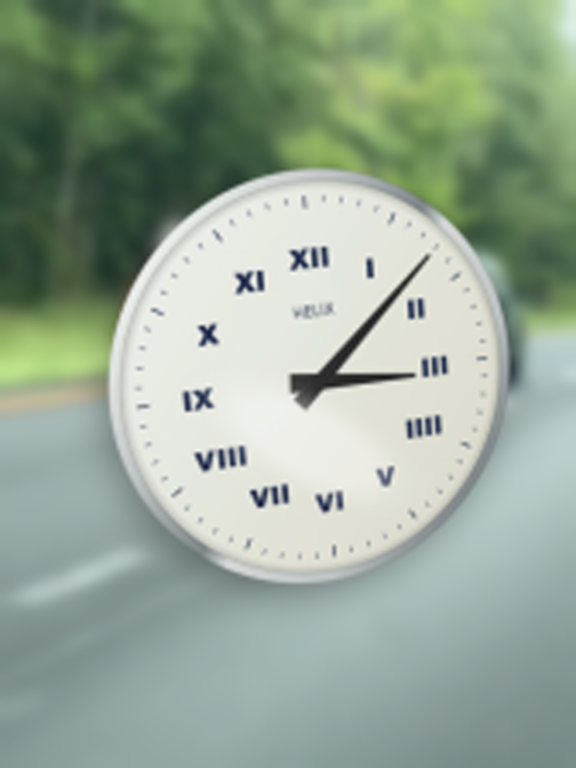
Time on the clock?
3:08
